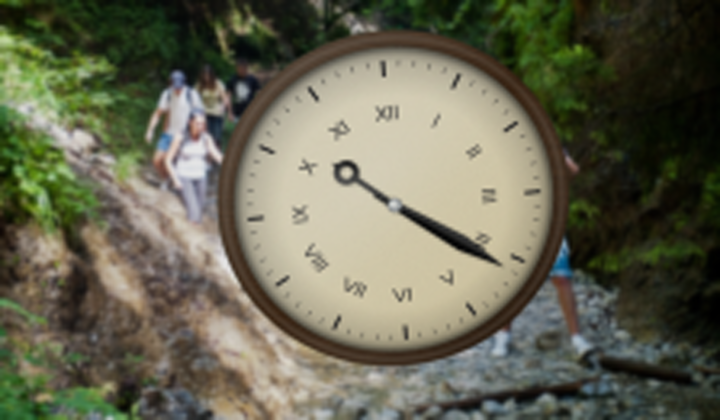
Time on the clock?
10:21
